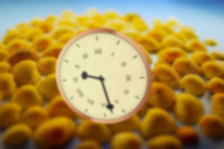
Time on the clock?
9:28
